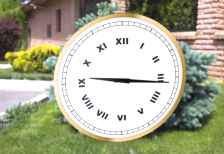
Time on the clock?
9:16
